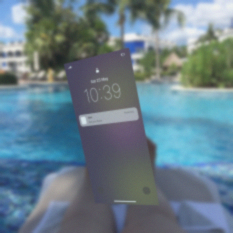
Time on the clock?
10:39
